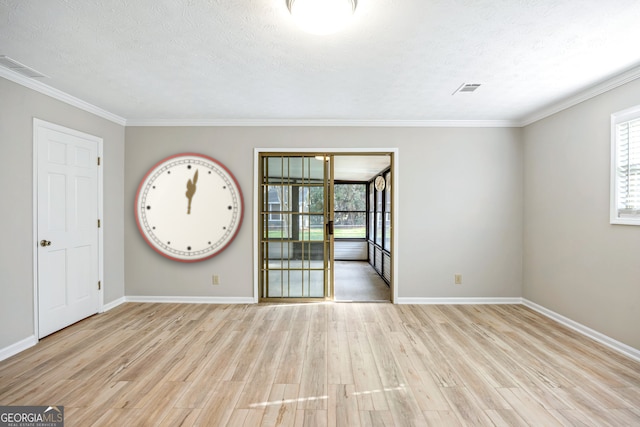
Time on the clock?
12:02
